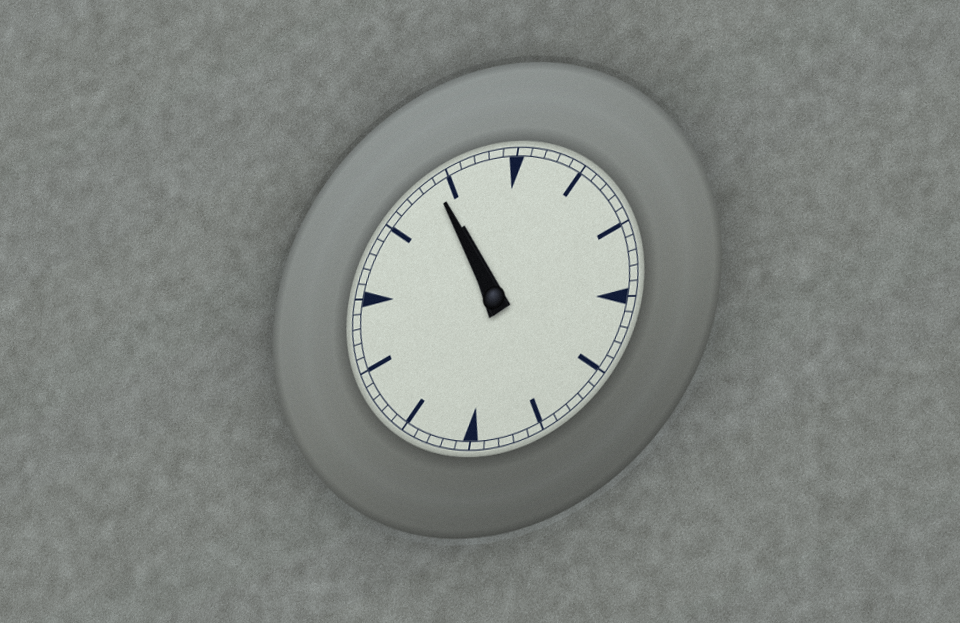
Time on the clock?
10:54
